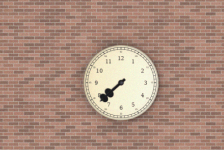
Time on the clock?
7:38
